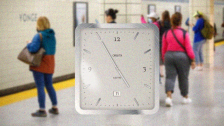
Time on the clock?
4:55
